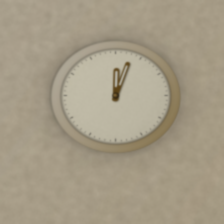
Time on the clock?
12:03
